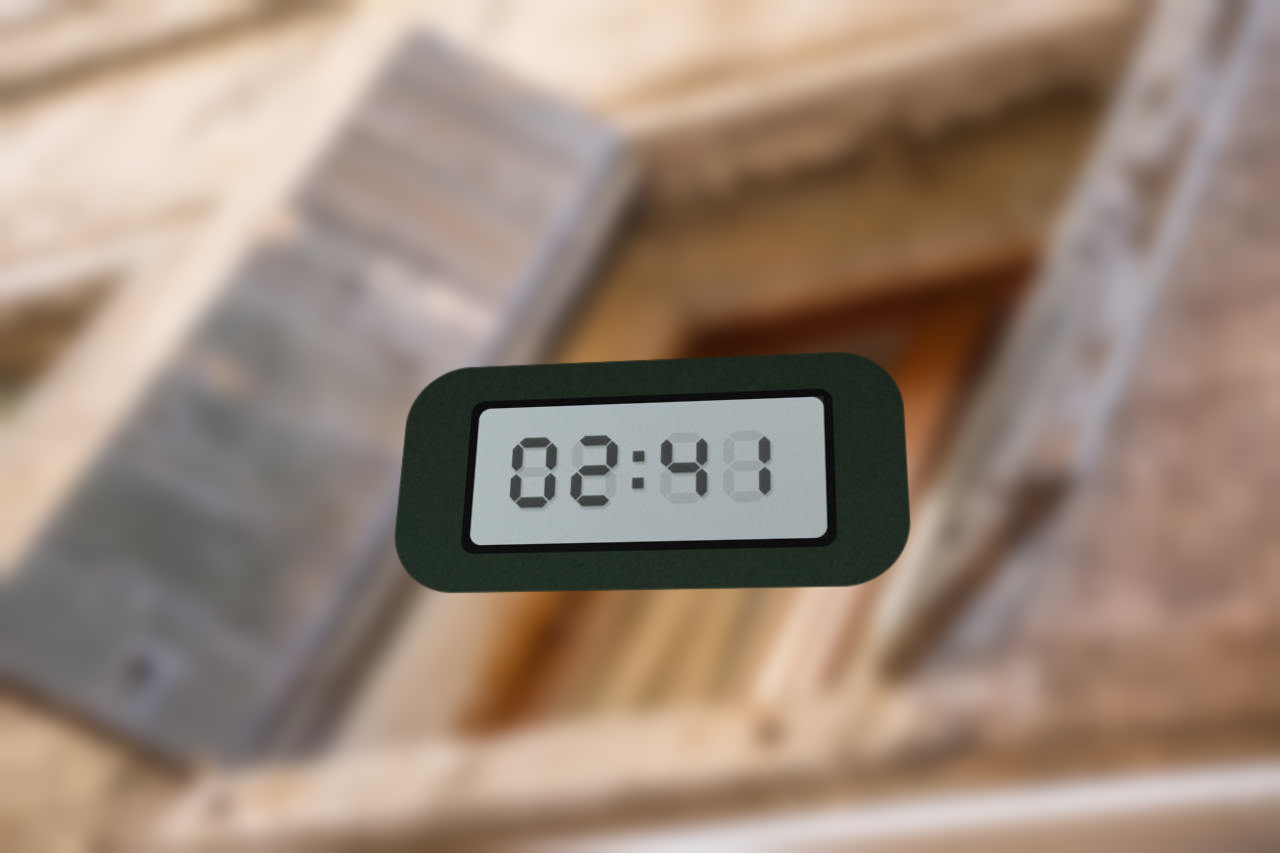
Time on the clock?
2:41
